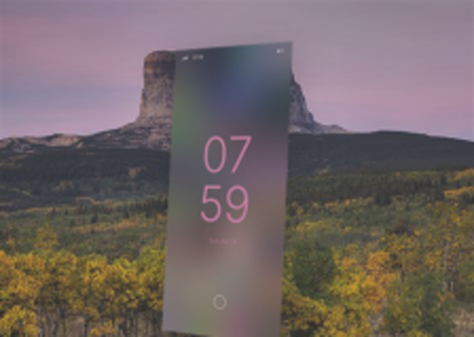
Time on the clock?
7:59
